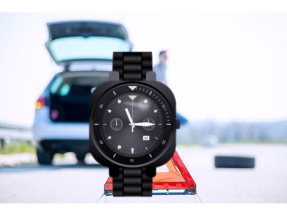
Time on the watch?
11:15
